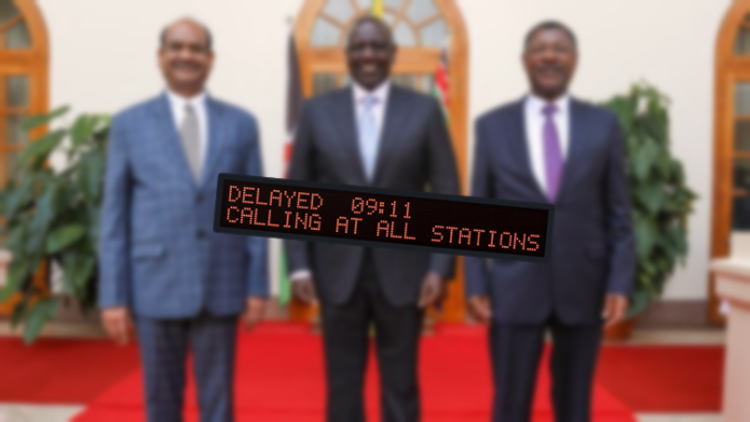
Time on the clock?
9:11
